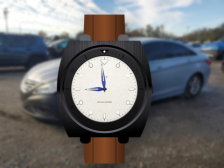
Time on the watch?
8:59
